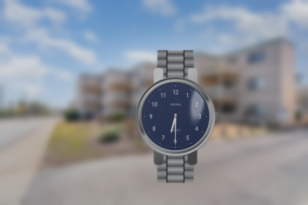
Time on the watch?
6:30
